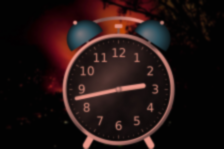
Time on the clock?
2:43
